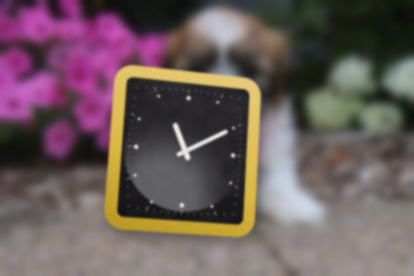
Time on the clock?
11:10
